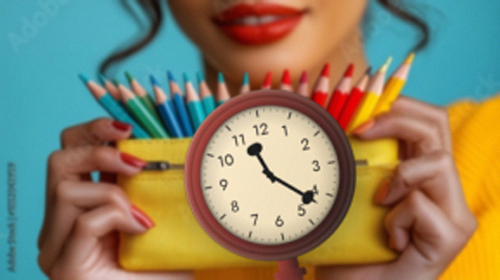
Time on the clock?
11:22
